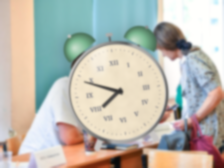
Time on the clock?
7:49
